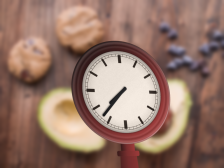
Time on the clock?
7:37
